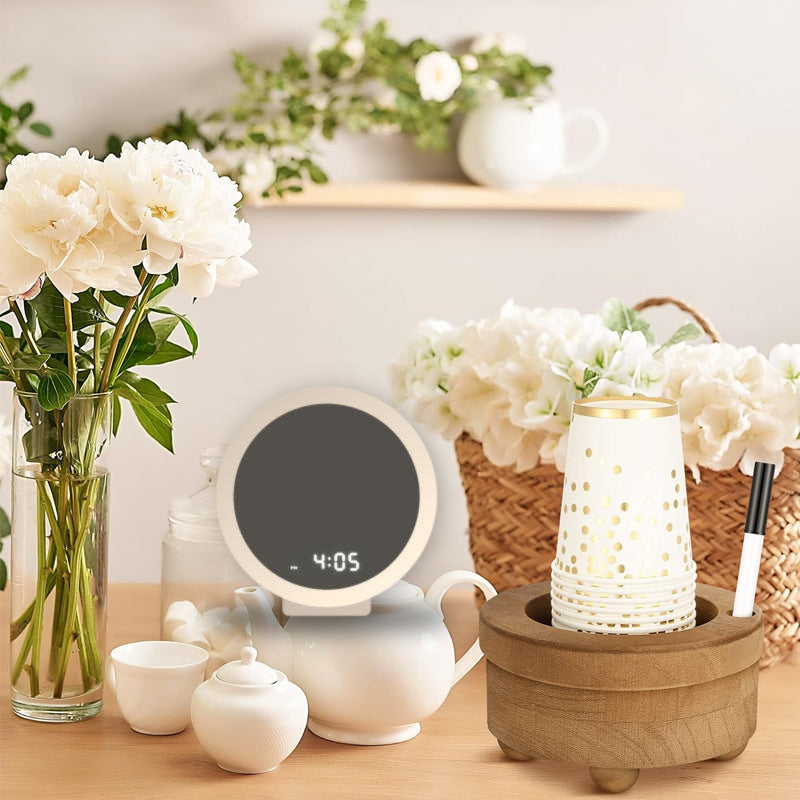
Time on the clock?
4:05
